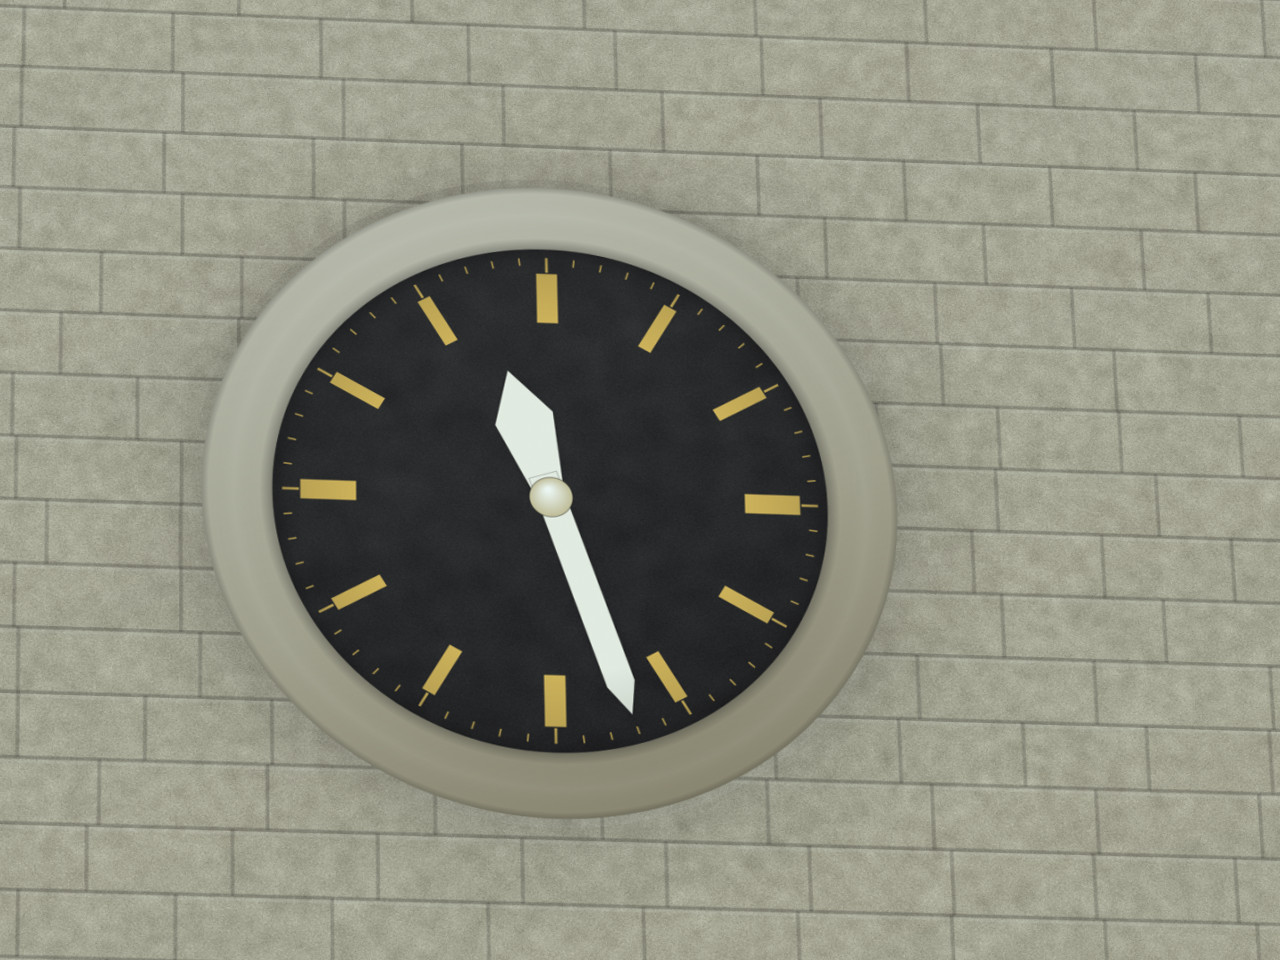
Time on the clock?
11:27
